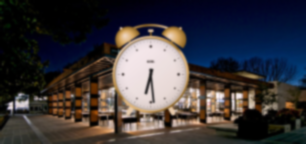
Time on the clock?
6:29
